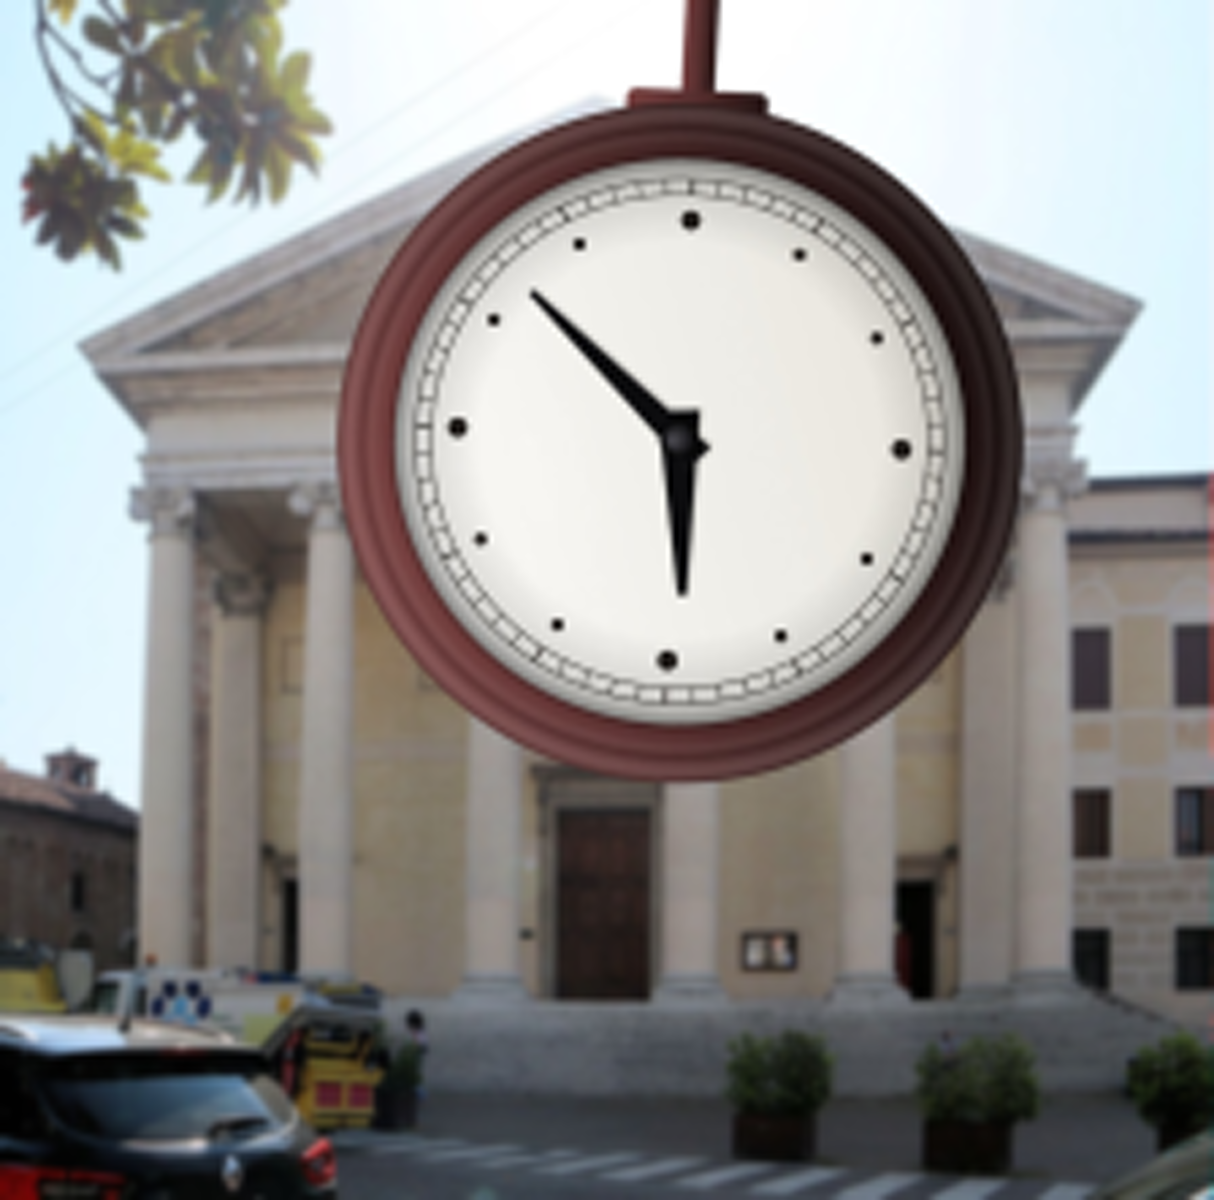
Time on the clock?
5:52
